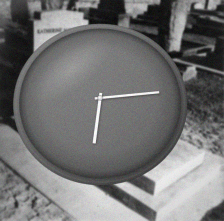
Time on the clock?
6:14
